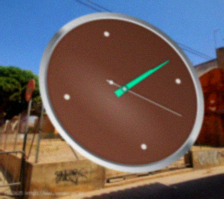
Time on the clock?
2:11:21
